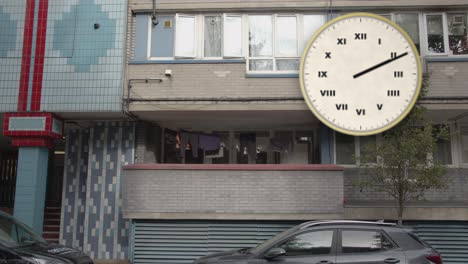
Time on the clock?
2:11
